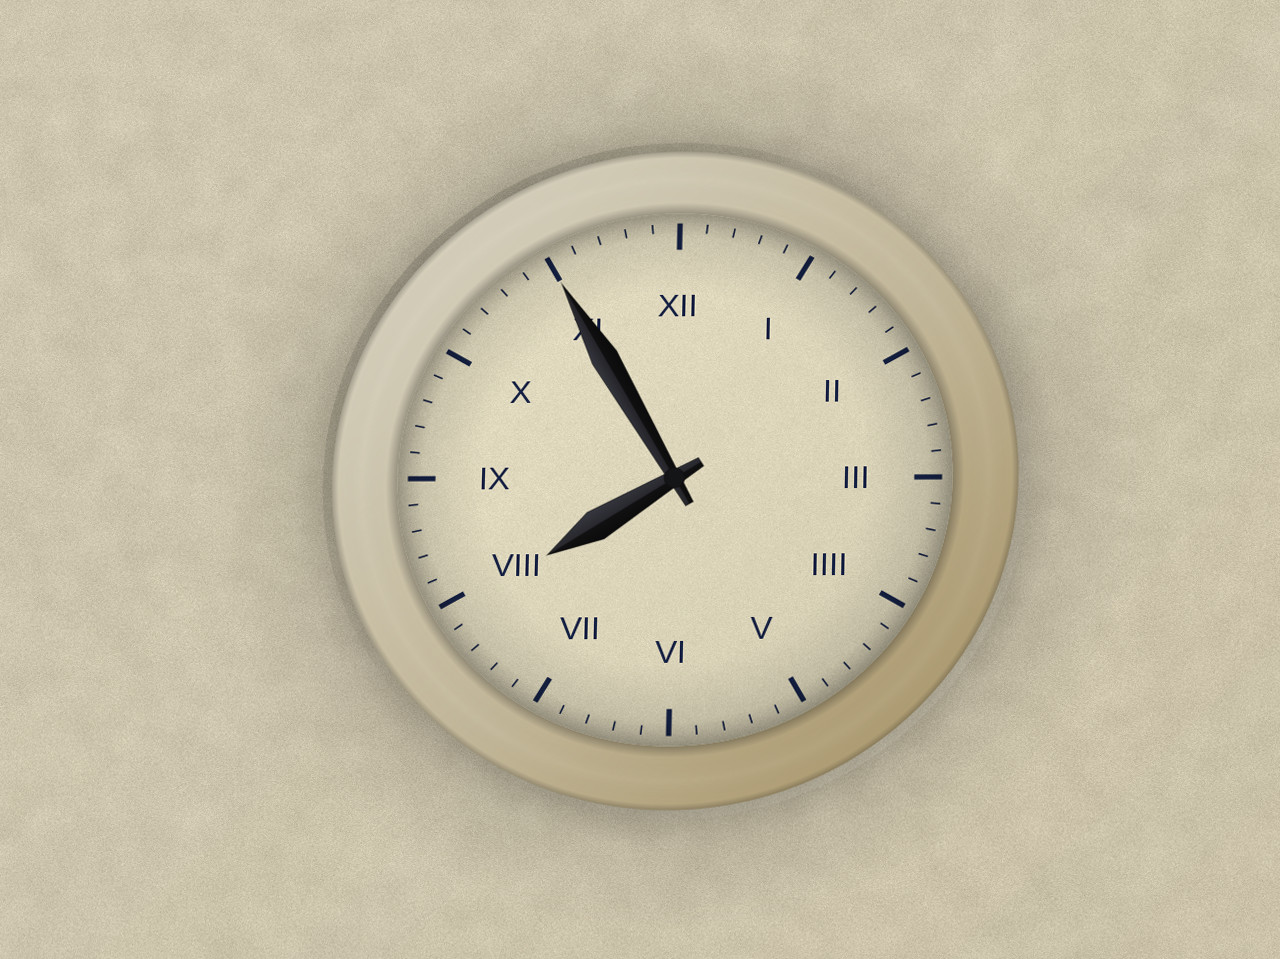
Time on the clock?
7:55
